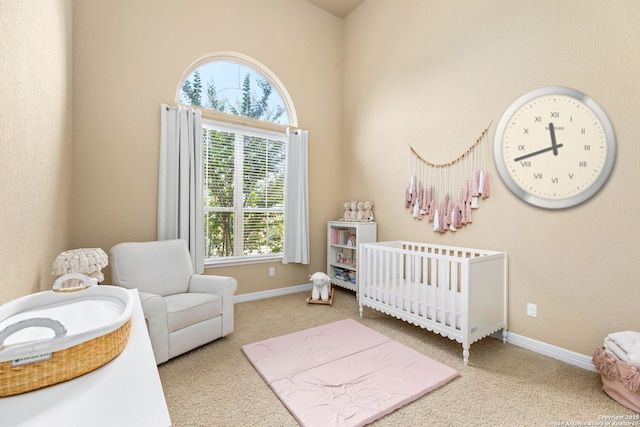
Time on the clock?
11:42
